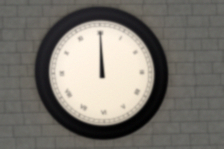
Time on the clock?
12:00
